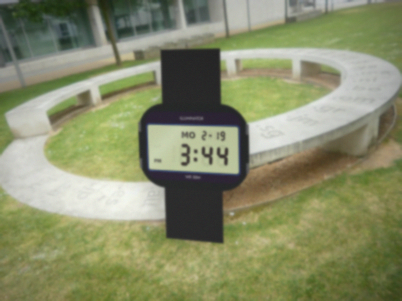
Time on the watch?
3:44
